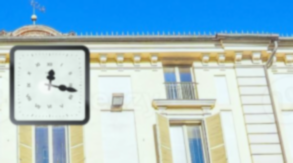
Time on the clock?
12:17
